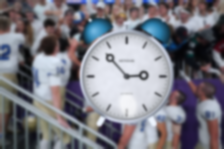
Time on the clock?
2:53
